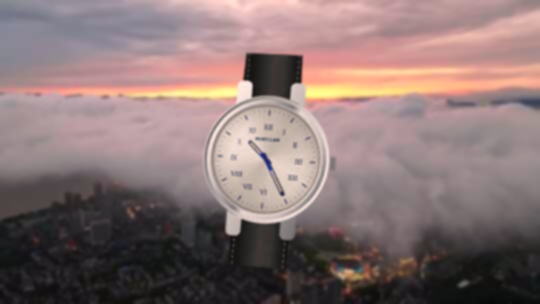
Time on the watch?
10:25
